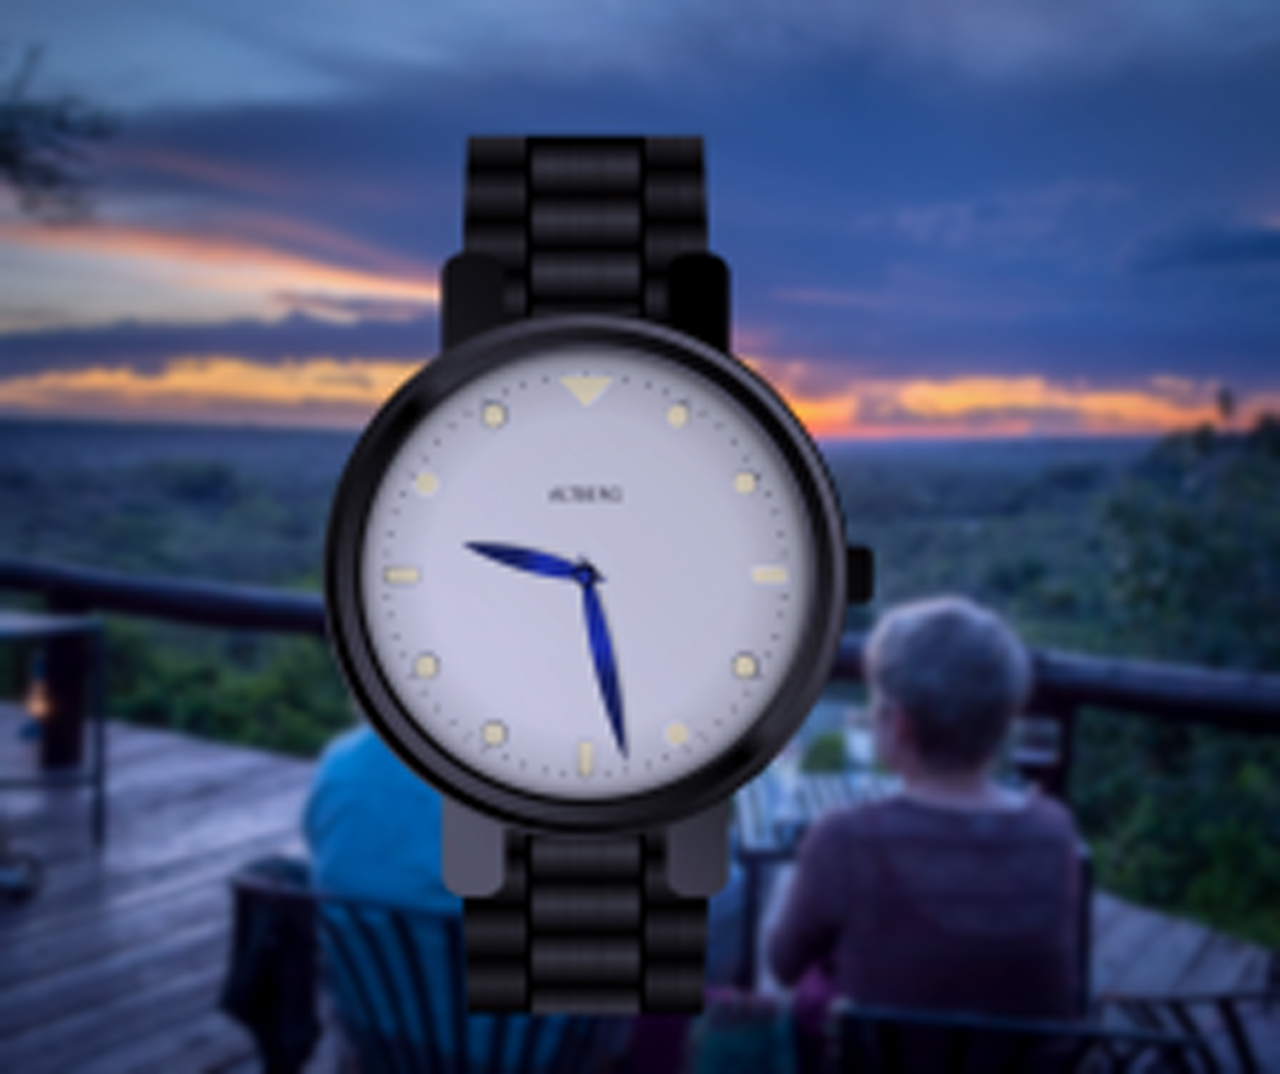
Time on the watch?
9:28
